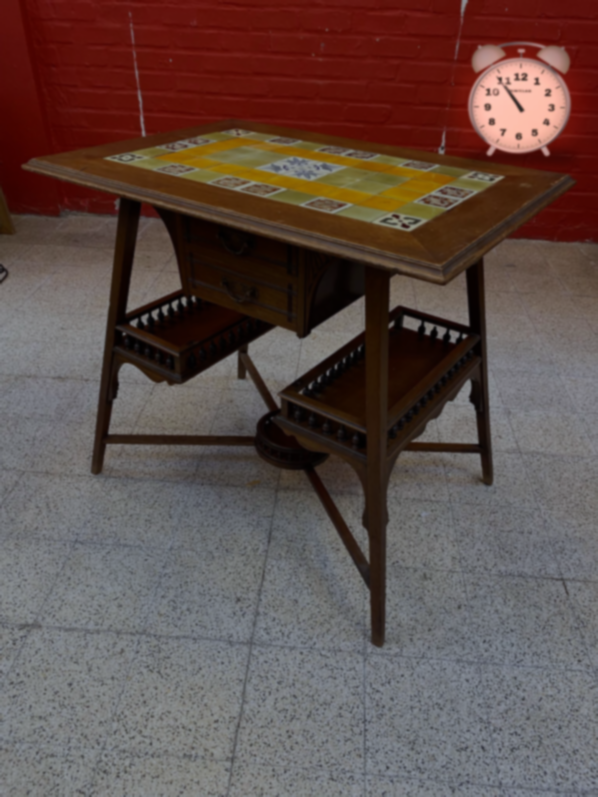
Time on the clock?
10:54
